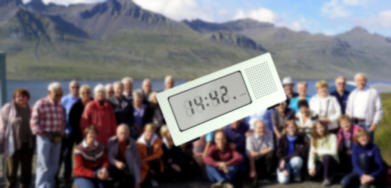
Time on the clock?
14:42
